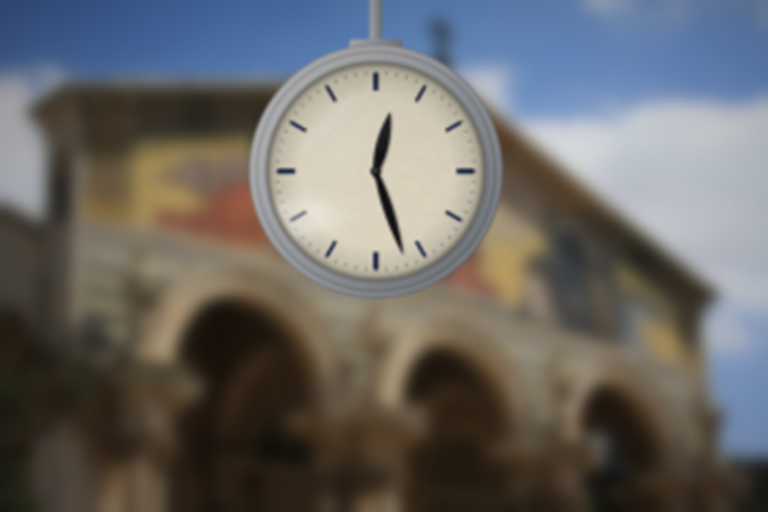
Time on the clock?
12:27
